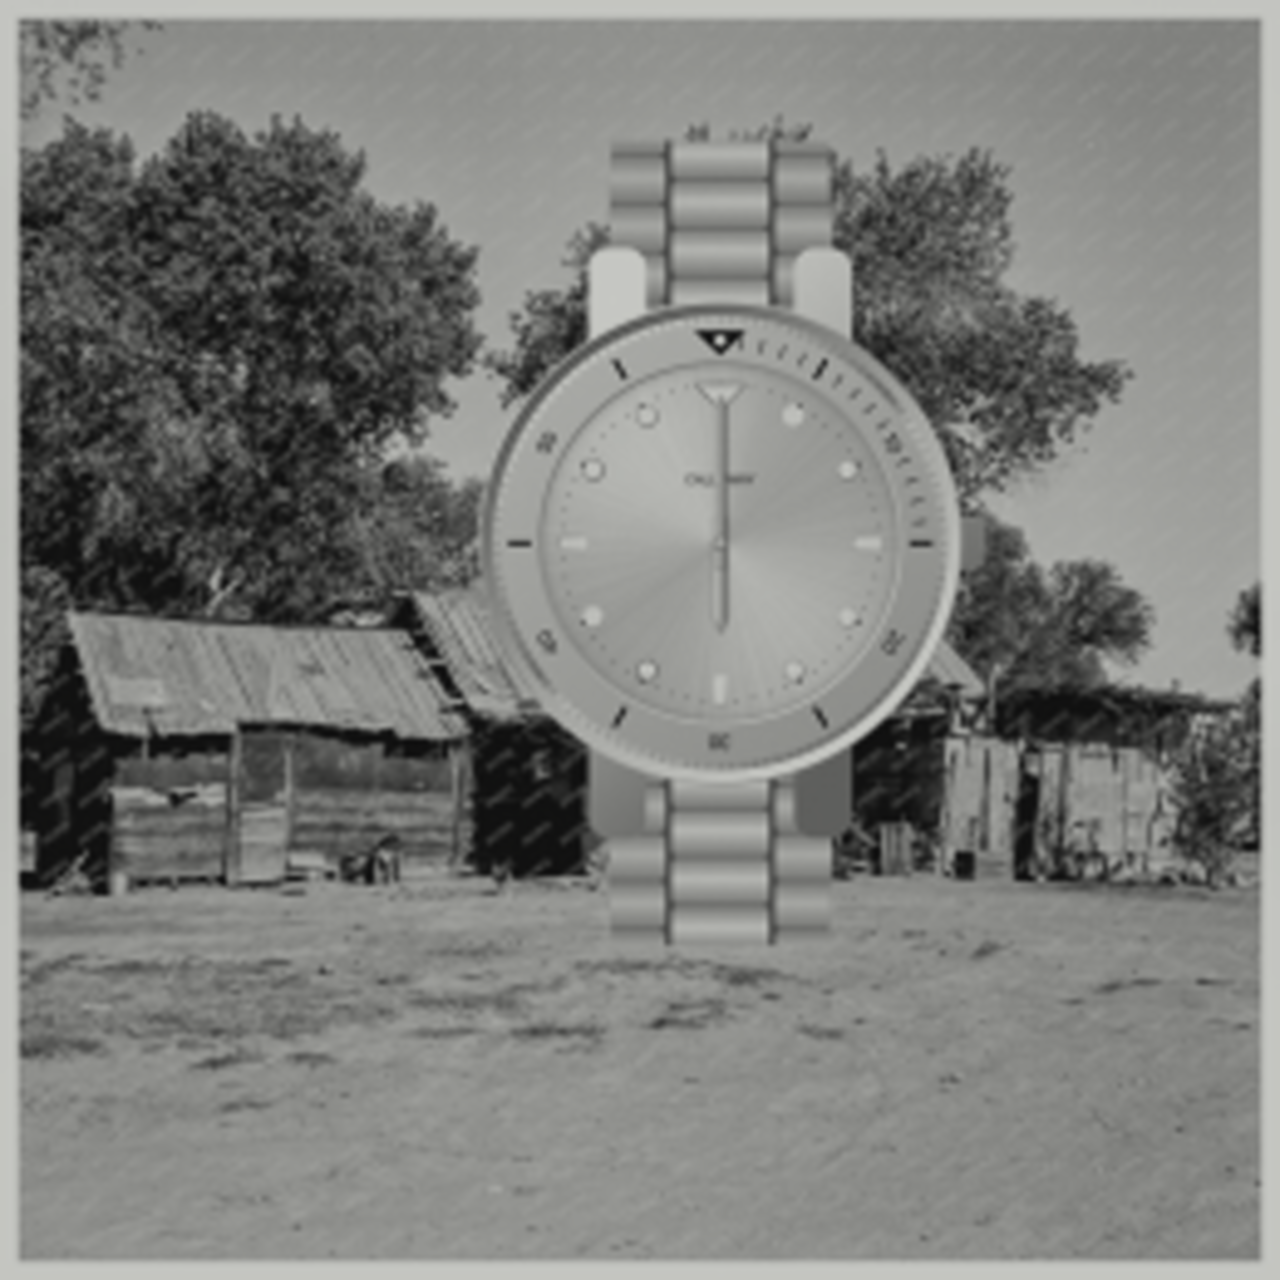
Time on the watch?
6:00
